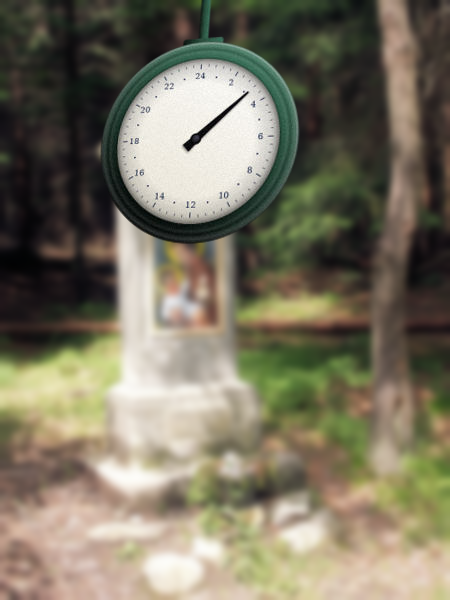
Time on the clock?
3:08
